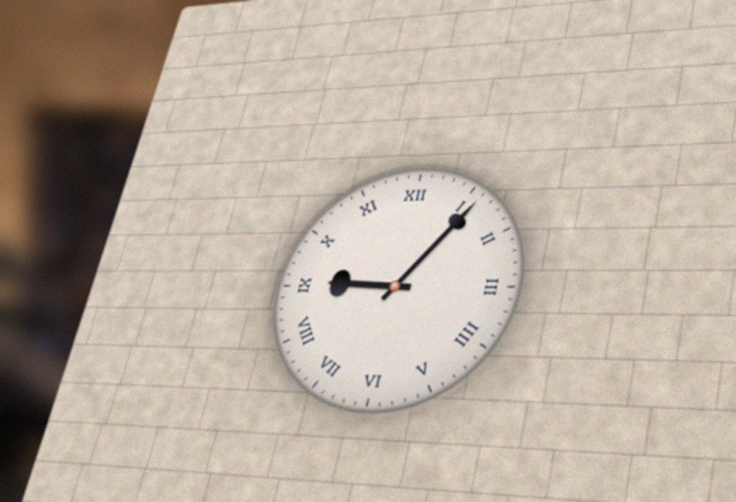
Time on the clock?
9:06
